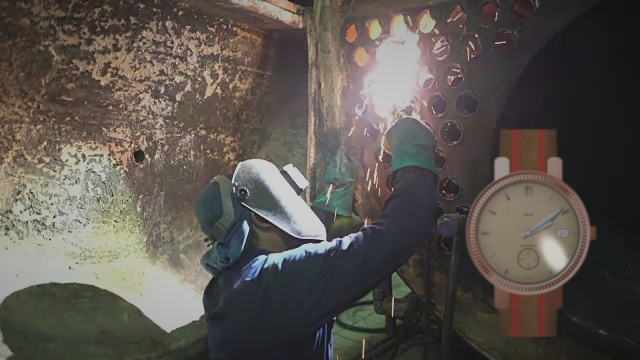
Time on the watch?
2:09
